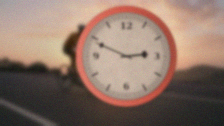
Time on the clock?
2:49
